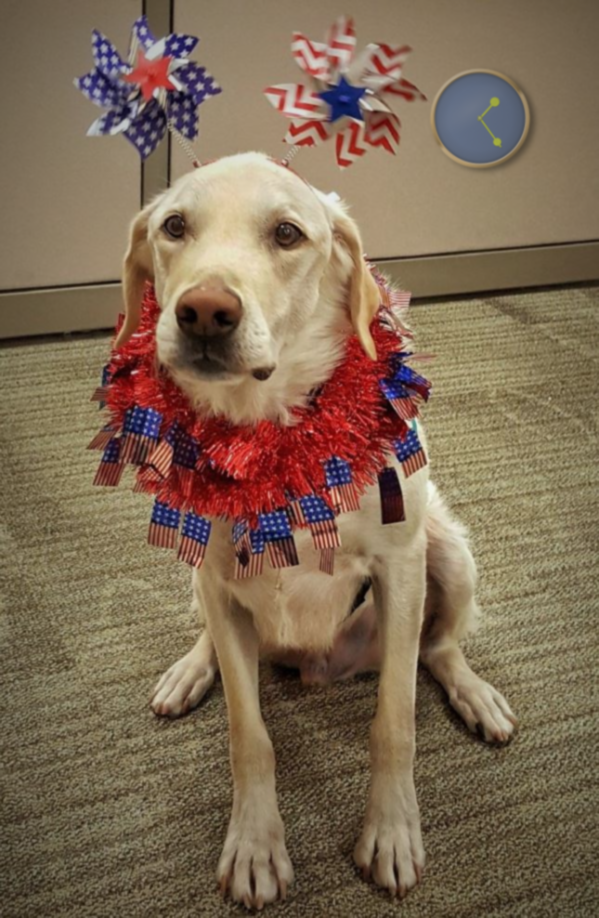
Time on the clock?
1:24
